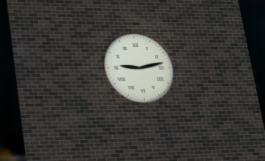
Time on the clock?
9:13
